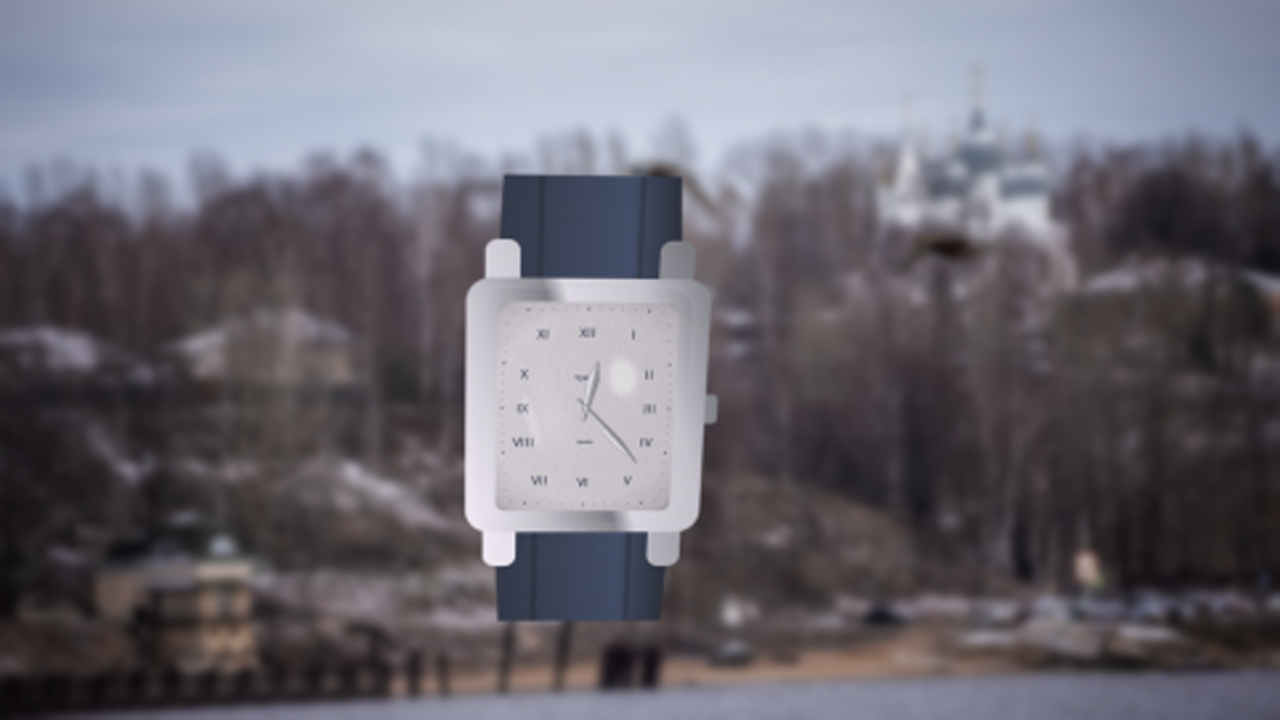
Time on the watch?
12:23
